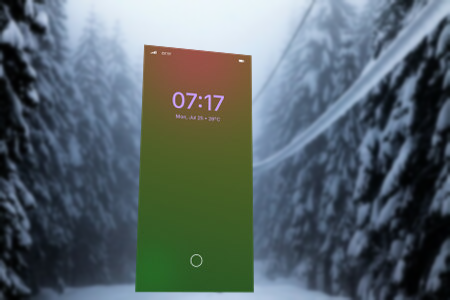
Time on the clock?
7:17
